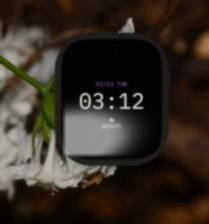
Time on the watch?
3:12
